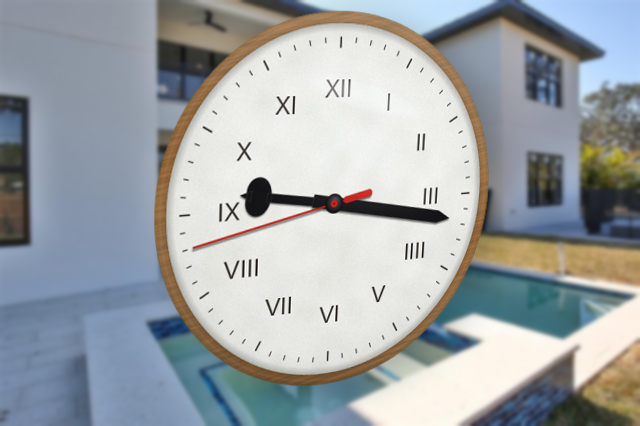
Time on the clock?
9:16:43
